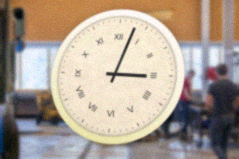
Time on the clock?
3:03
